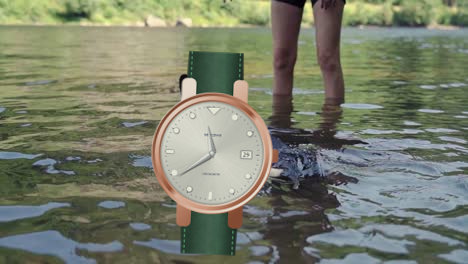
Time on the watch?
11:39
